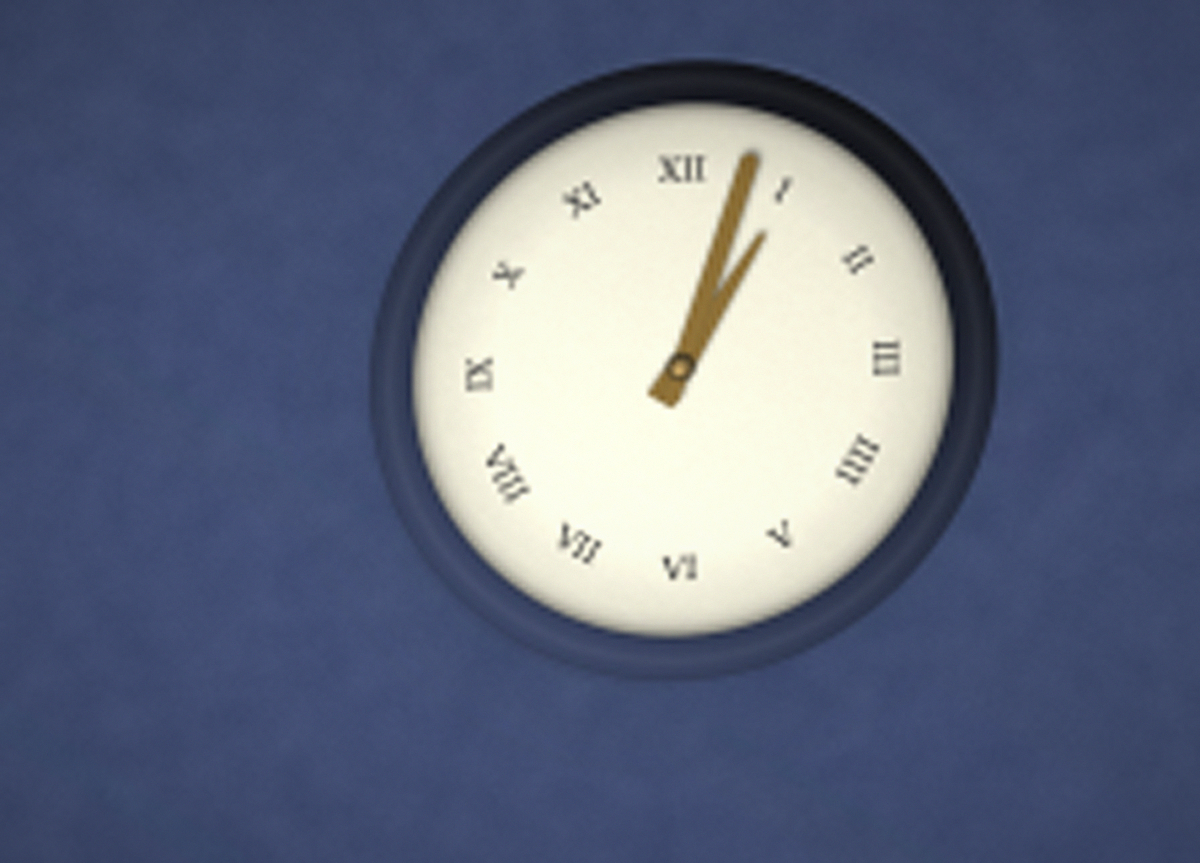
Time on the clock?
1:03
